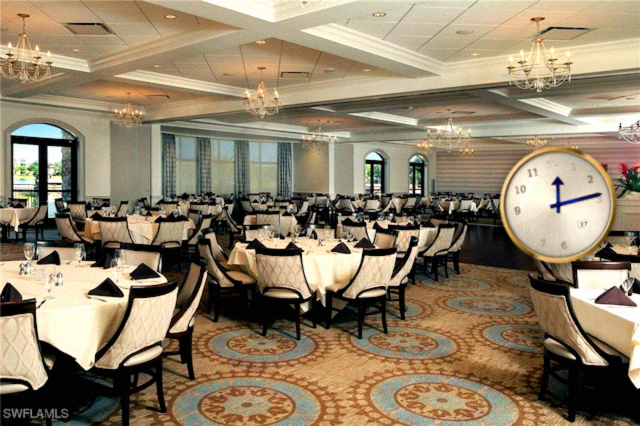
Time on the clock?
12:14
